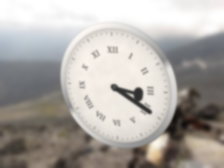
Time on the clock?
3:20
